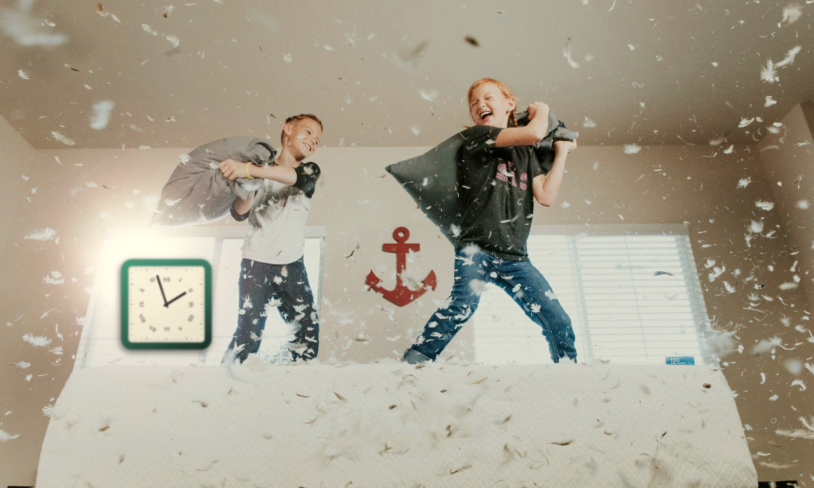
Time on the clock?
1:57
